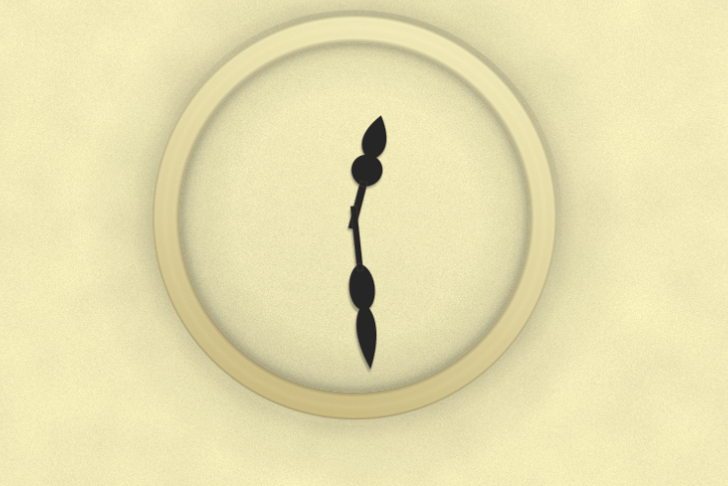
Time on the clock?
12:29
